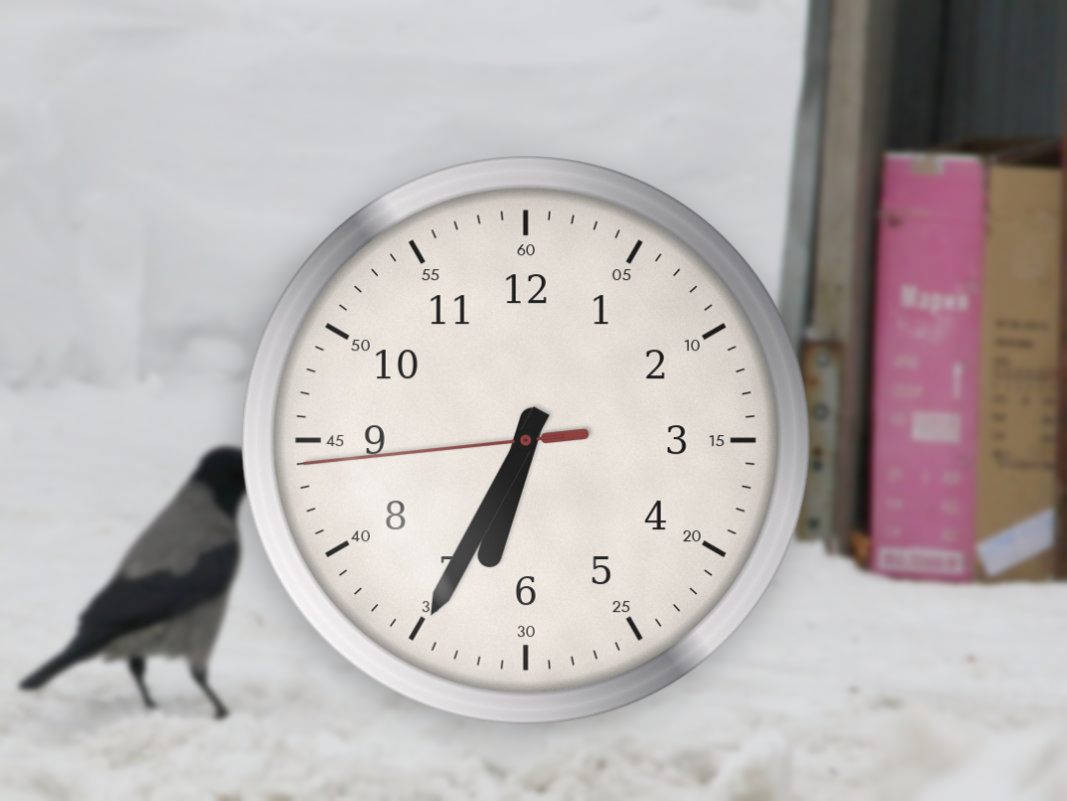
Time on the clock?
6:34:44
